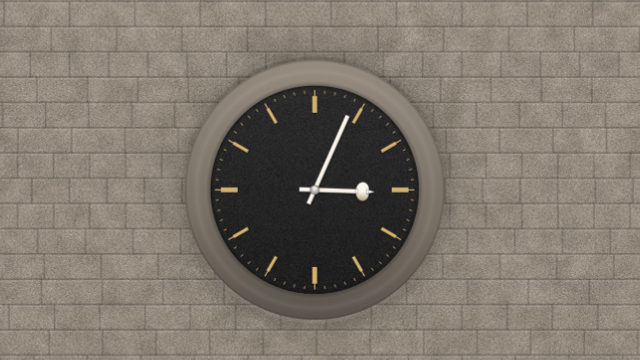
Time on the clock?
3:04
